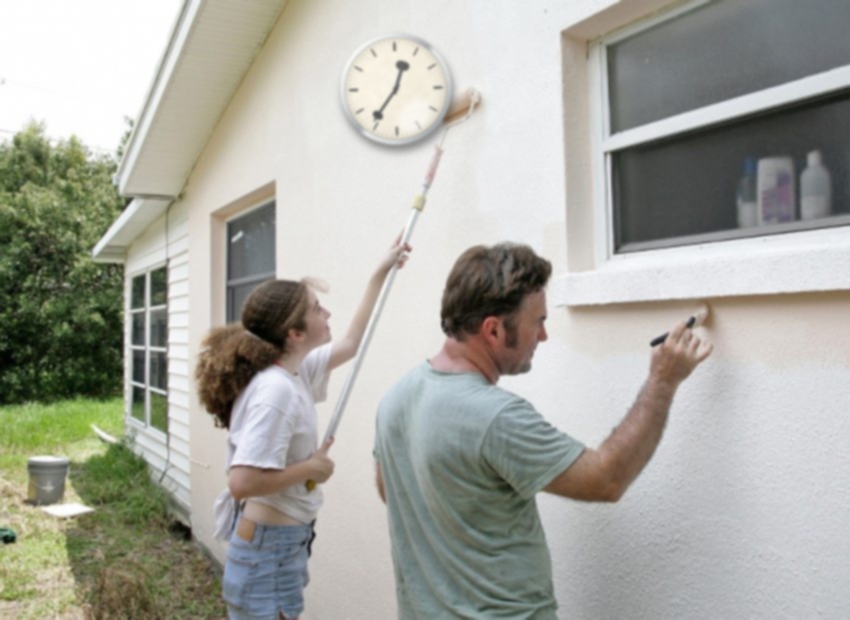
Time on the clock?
12:36
